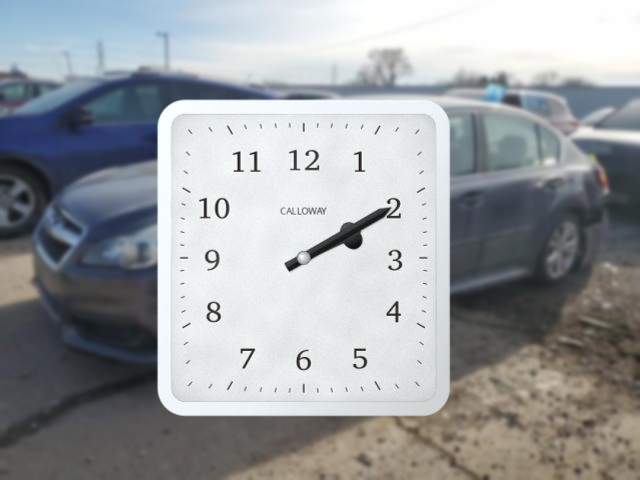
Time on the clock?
2:10
